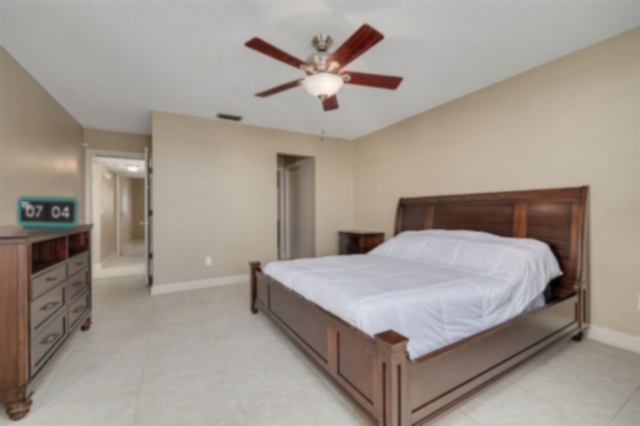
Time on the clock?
7:04
